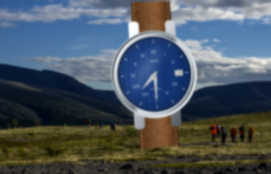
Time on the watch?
7:30
